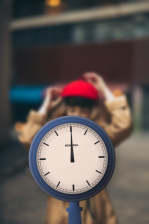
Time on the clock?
12:00
